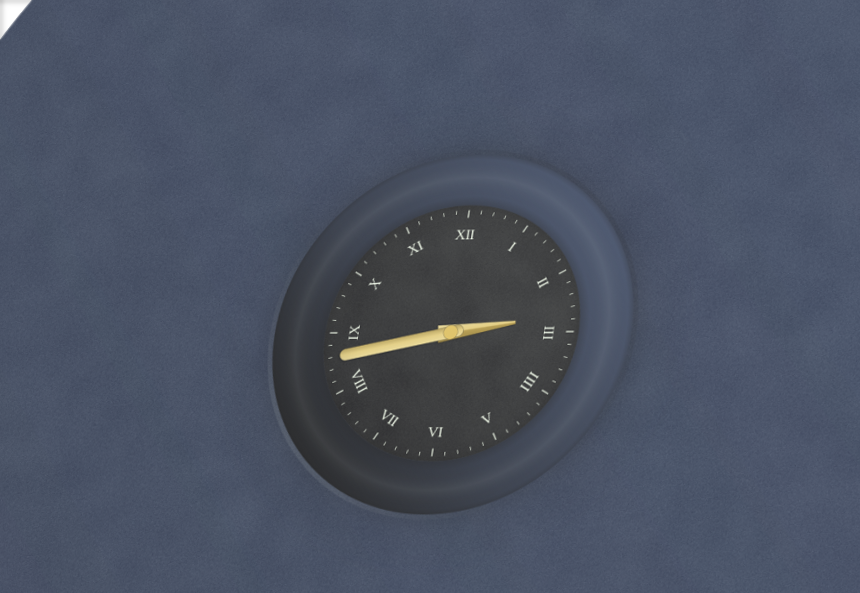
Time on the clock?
2:43
